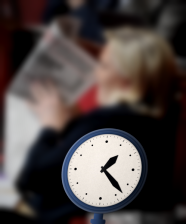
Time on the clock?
1:23
